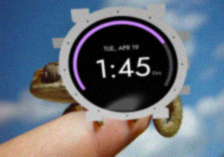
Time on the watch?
1:45
